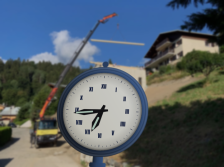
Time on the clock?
6:44
